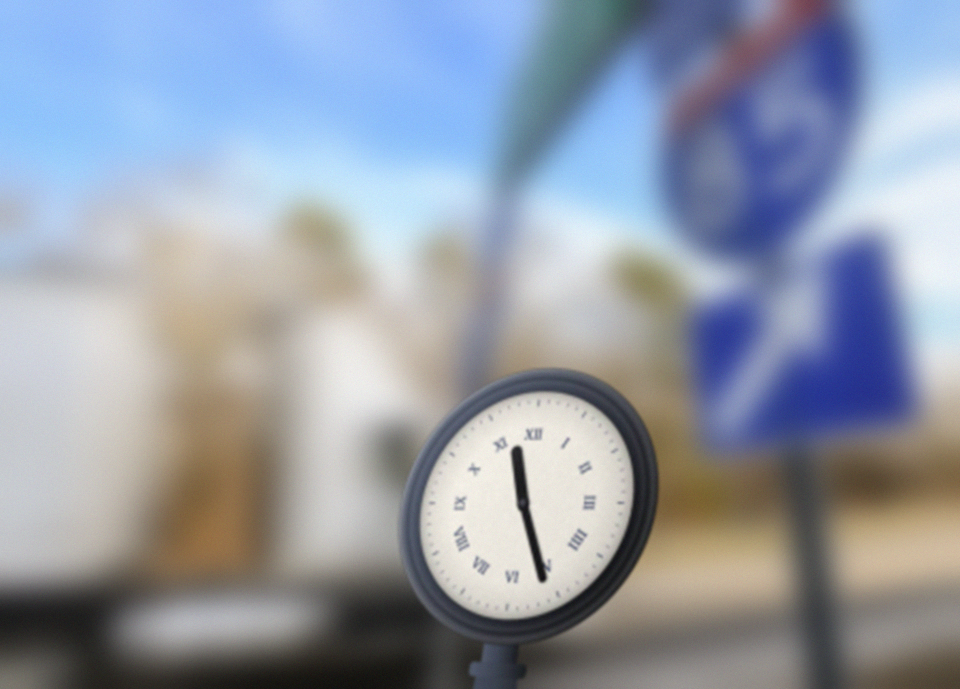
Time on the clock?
11:26
